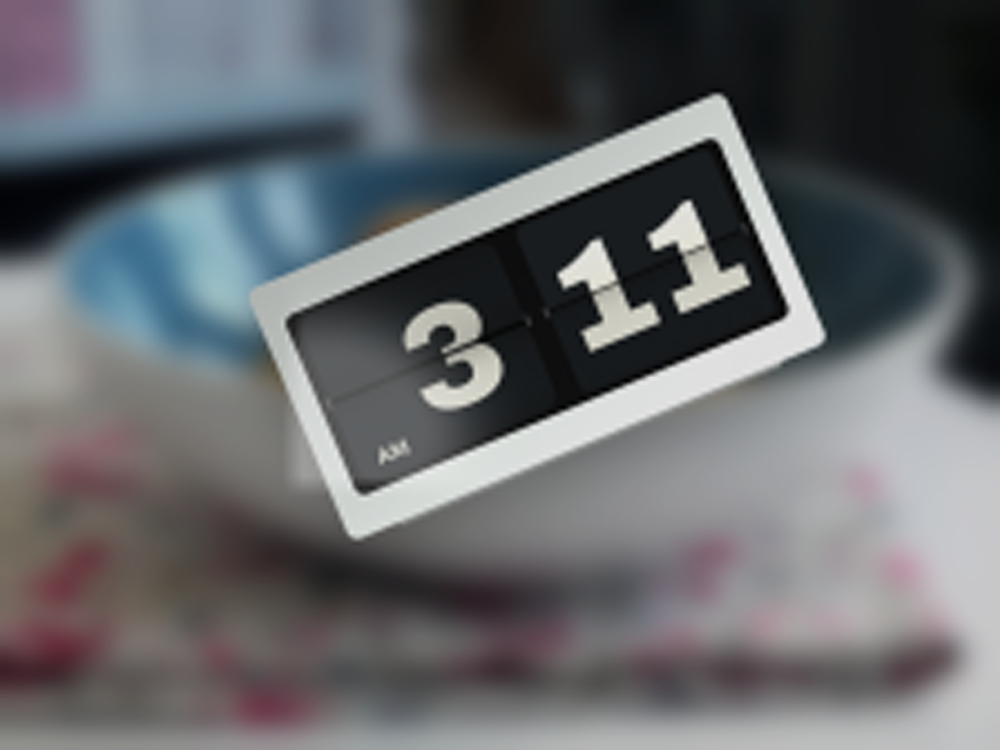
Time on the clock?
3:11
